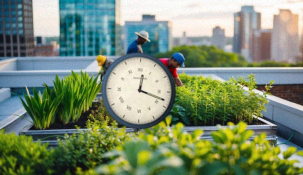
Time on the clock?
12:18
